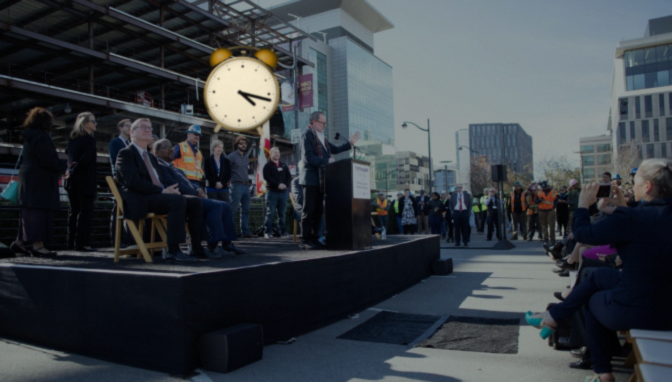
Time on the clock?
4:17
